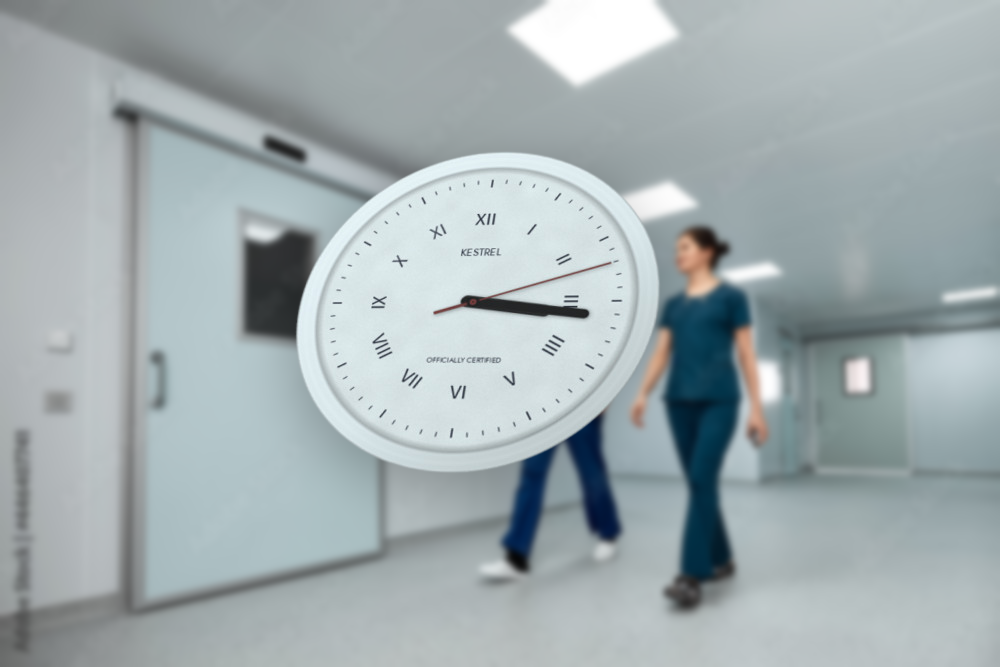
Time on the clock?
3:16:12
